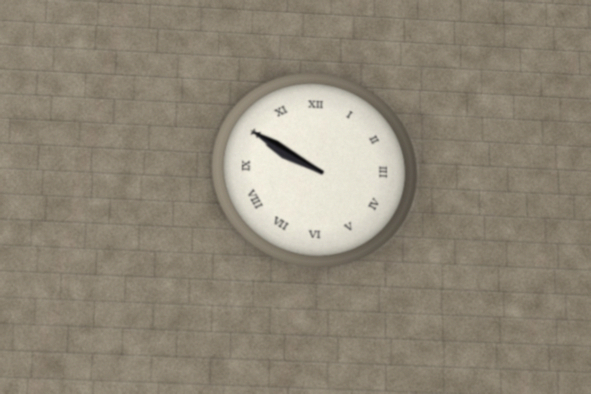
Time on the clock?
9:50
